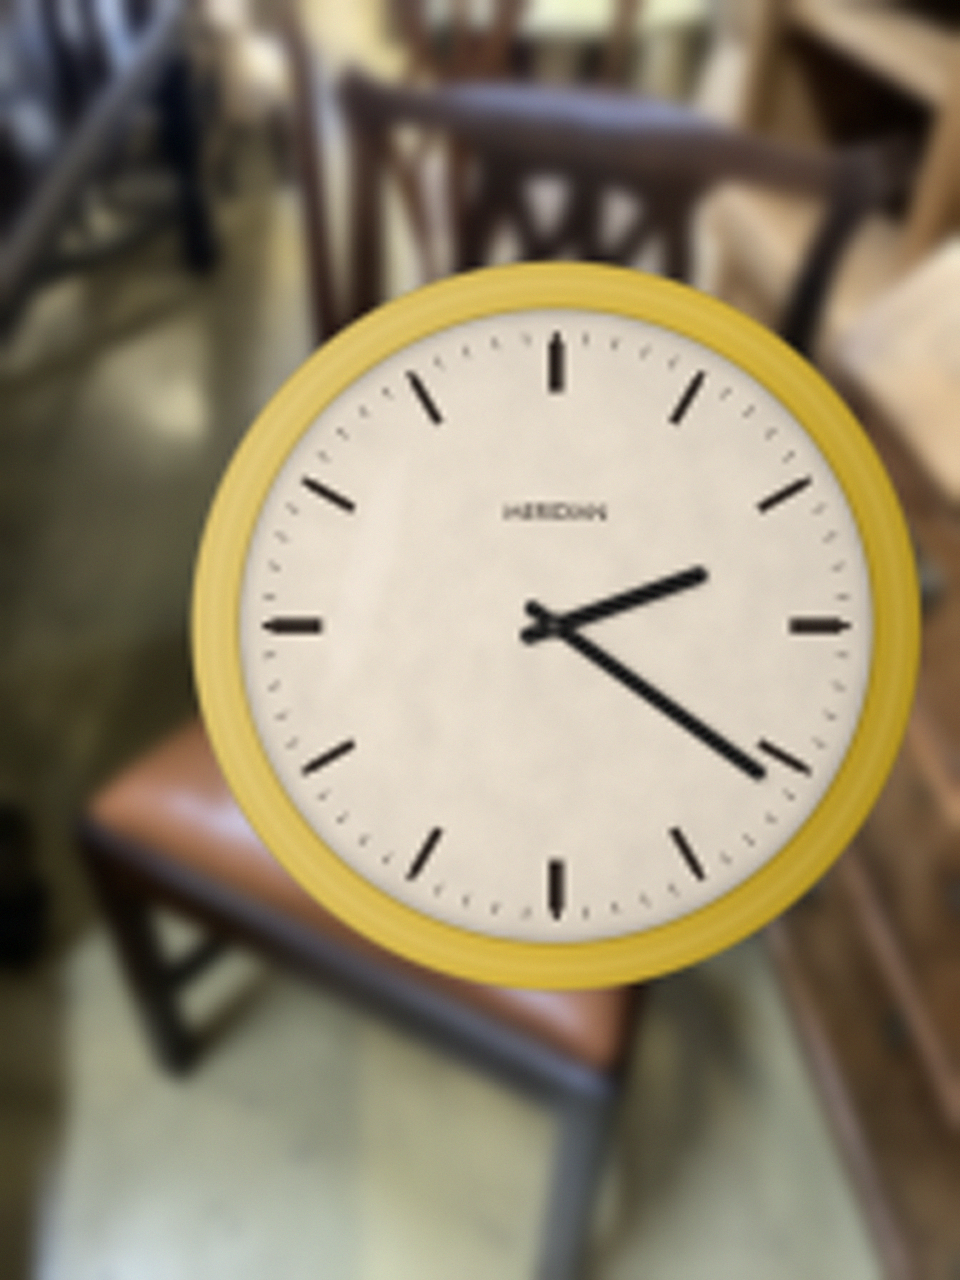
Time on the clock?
2:21
